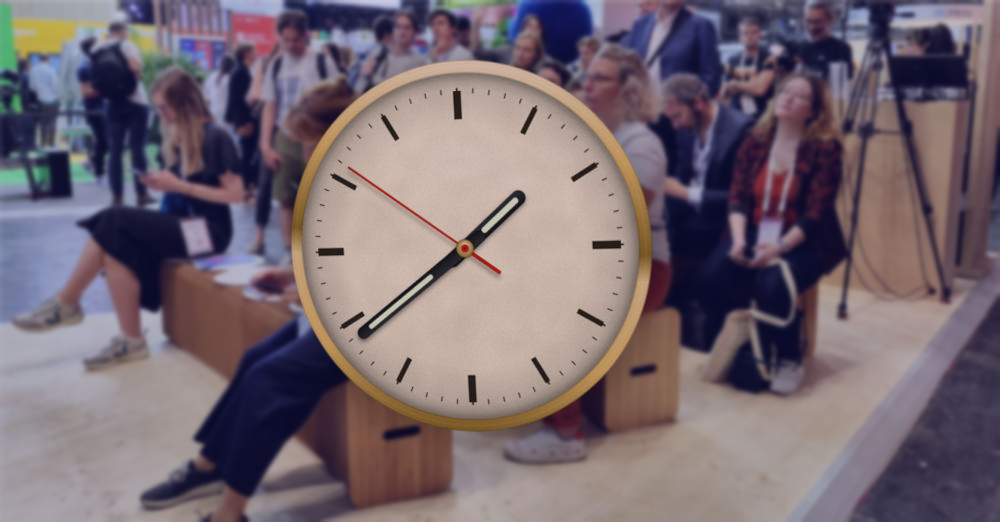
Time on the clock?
1:38:51
